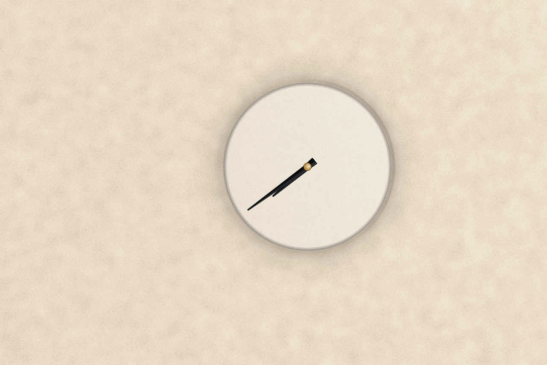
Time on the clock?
7:39
